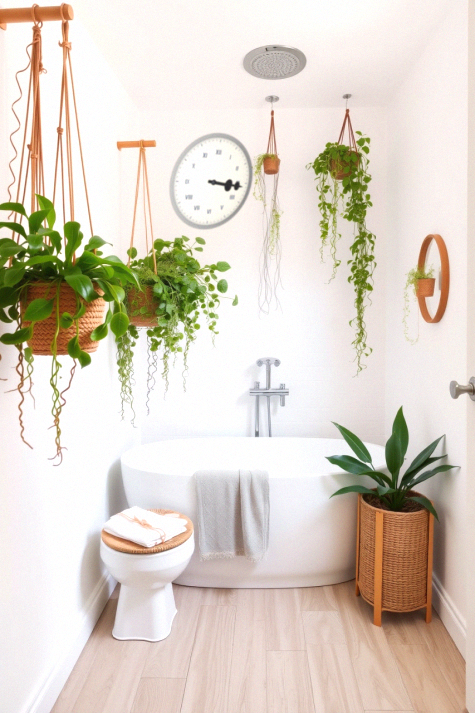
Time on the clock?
3:16
